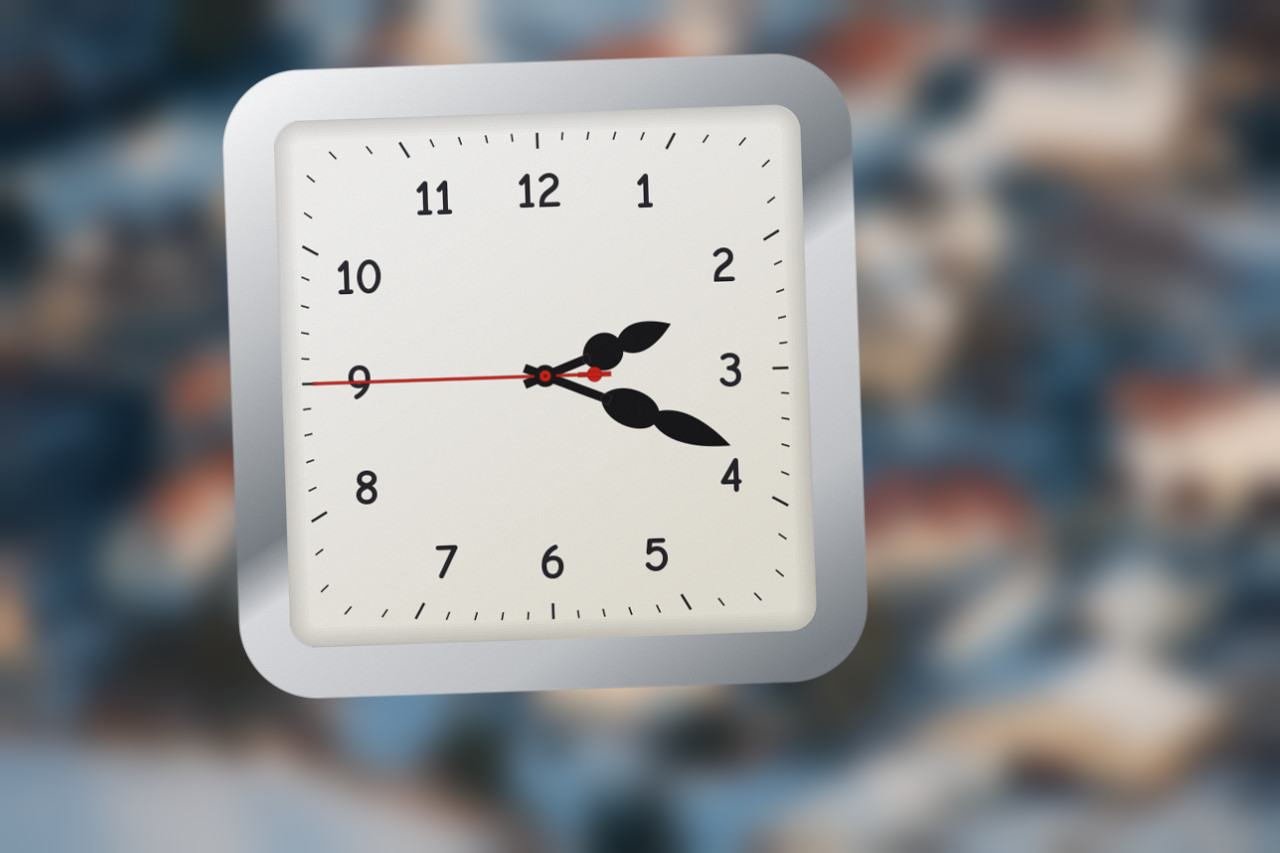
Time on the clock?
2:18:45
